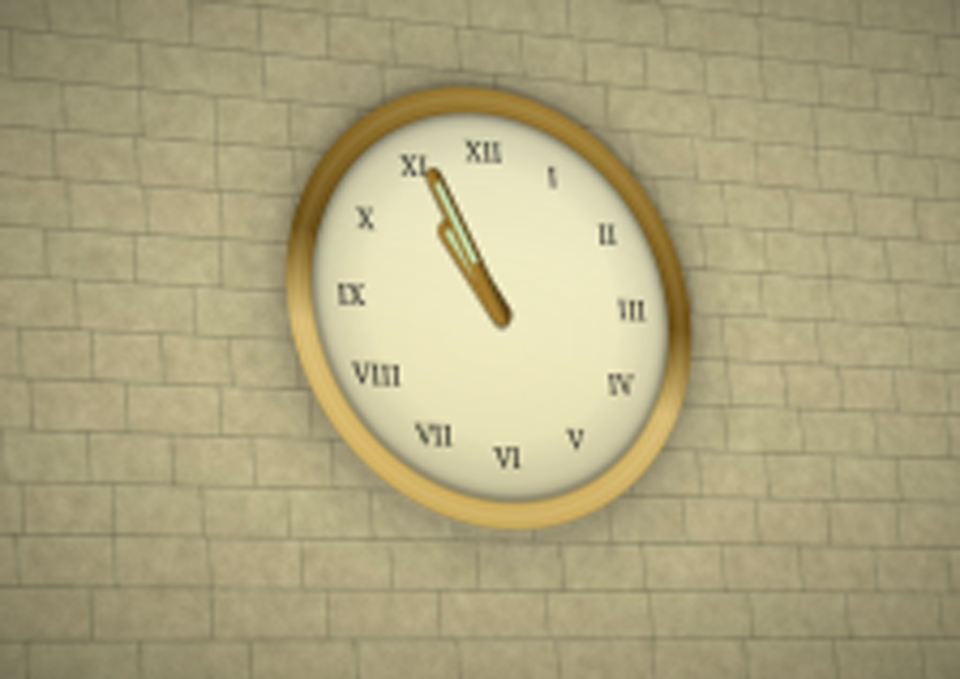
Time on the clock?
10:56
